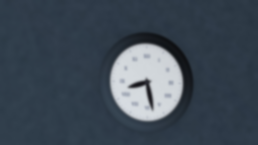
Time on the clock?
8:28
